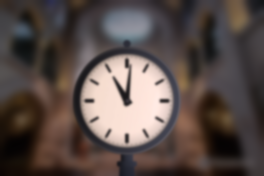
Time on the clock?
11:01
